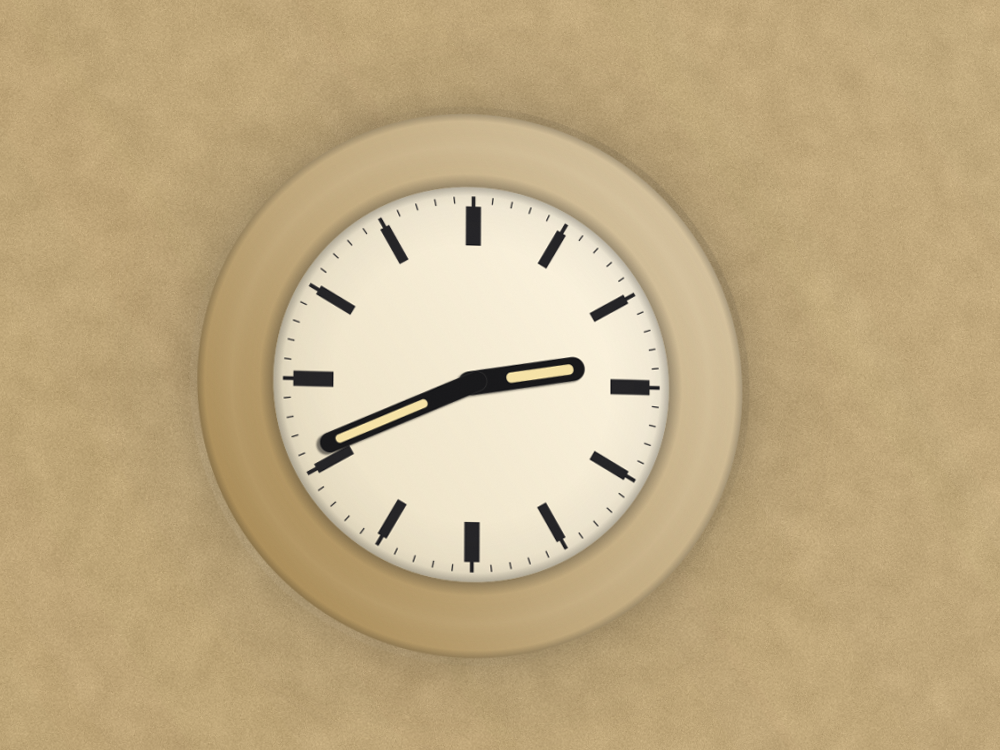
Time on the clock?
2:41
